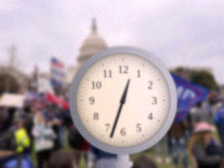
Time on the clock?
12:33
